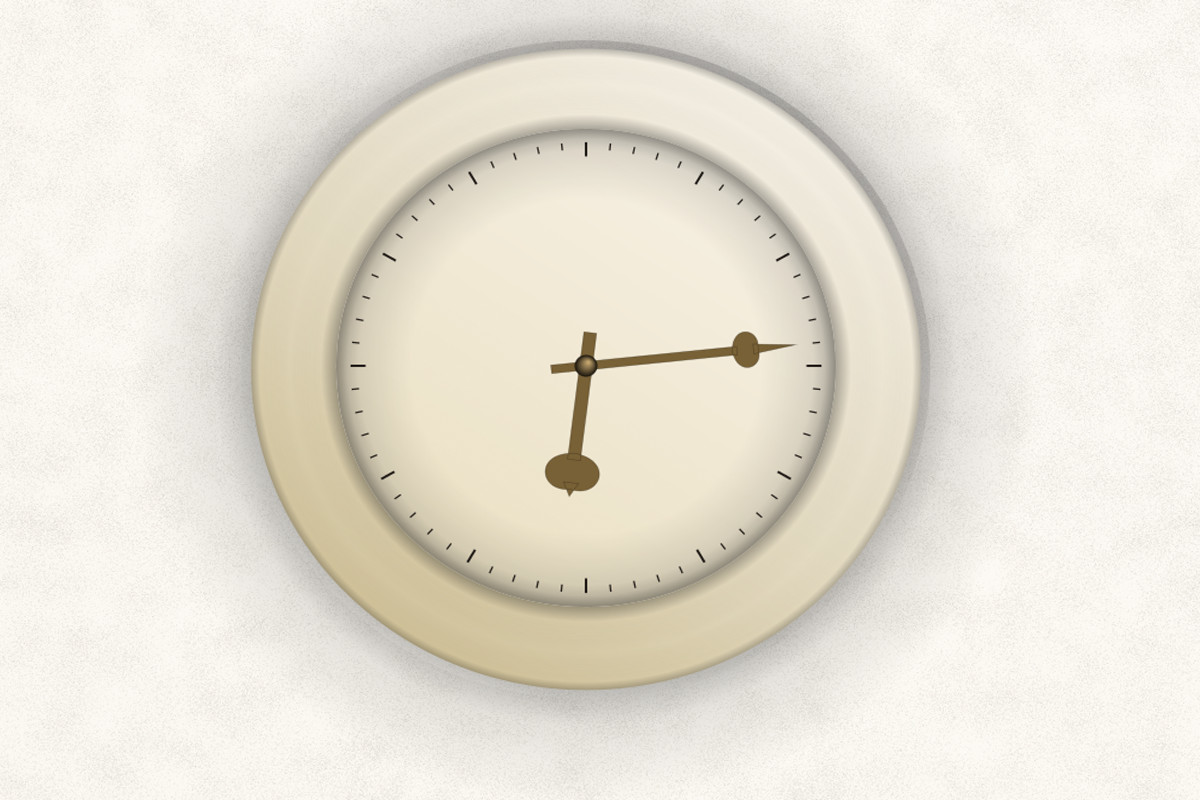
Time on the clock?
6:14
